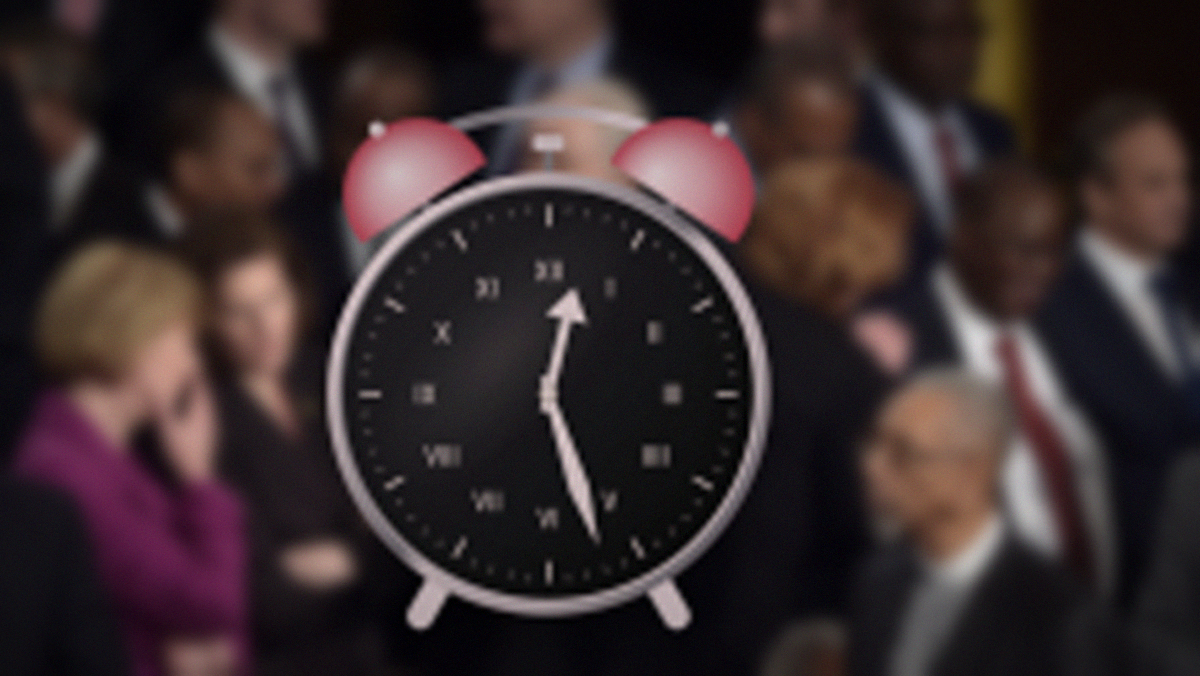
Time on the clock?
12:27
